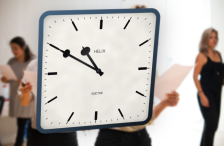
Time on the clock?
10:50
